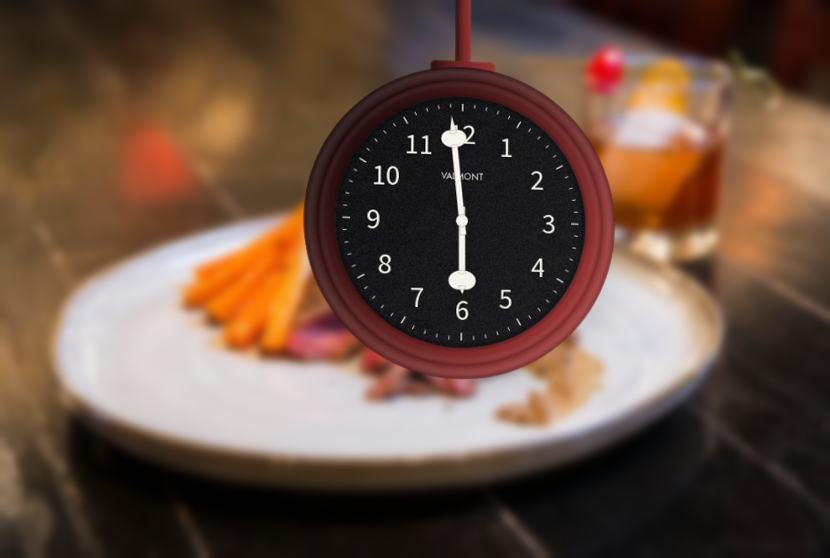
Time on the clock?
5:59
